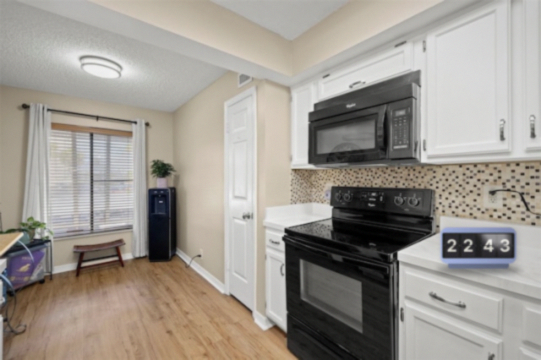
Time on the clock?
22:43
